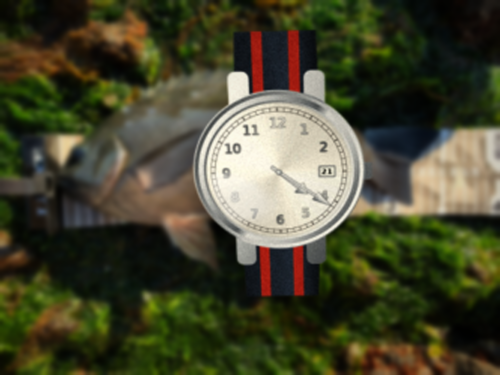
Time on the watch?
4:21
